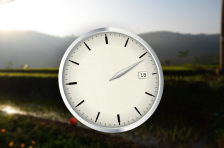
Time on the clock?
2:11
